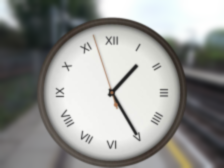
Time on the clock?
1:24:57
